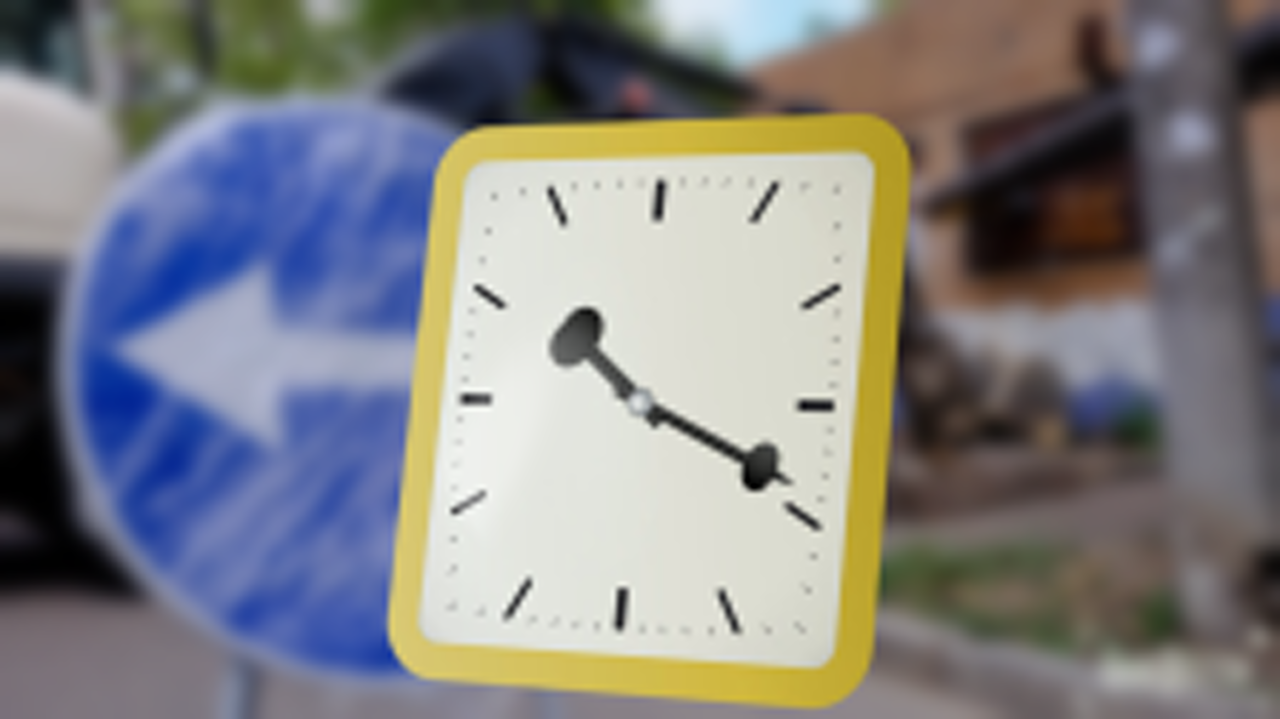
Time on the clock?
10:19
